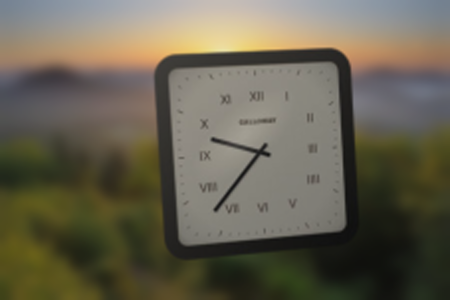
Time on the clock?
9:37
